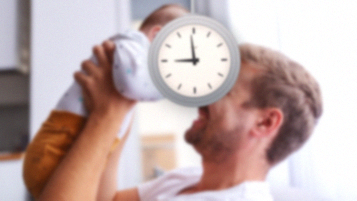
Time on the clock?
8:59
